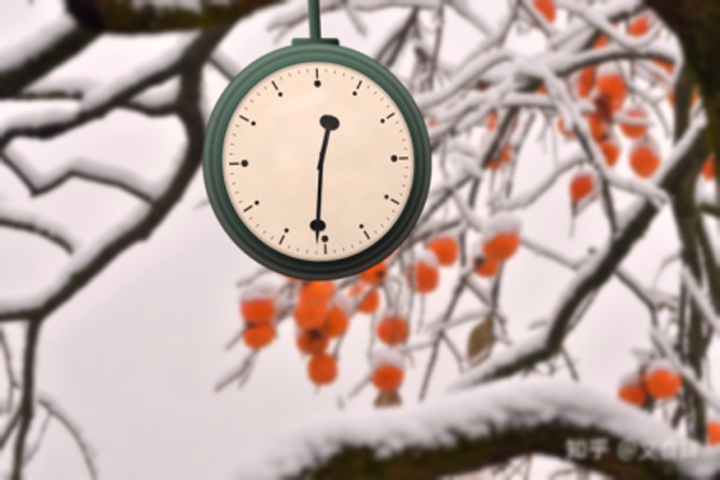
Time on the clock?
12:31
